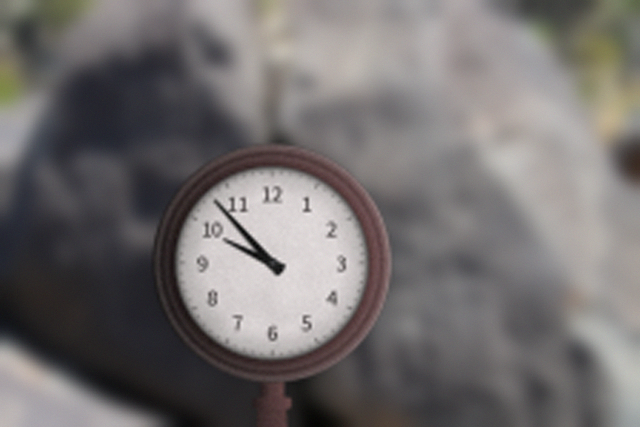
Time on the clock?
9:53
